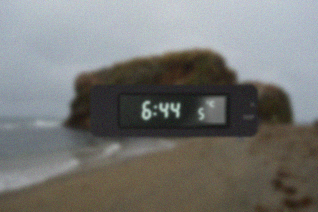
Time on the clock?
6:44
